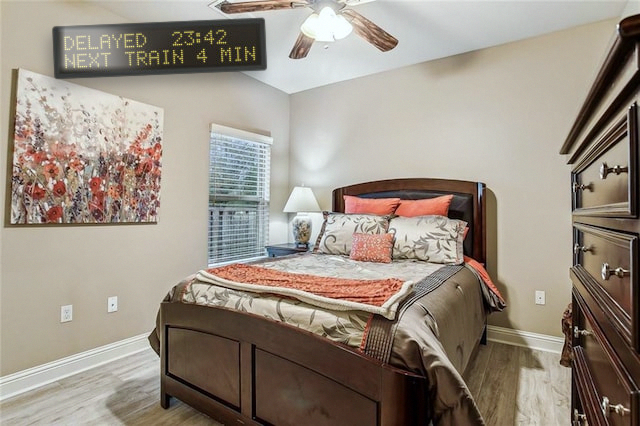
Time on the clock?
23:42
